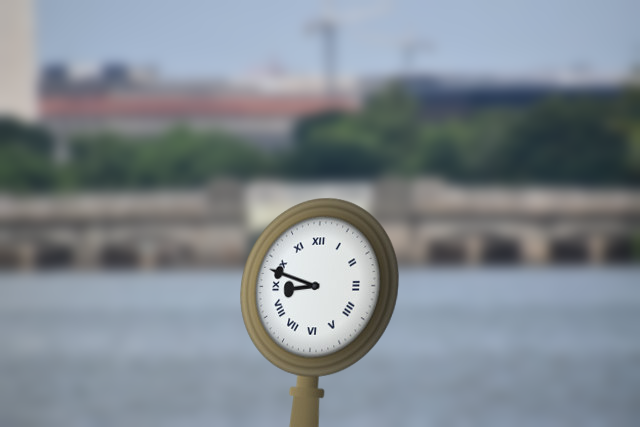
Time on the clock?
8:48
